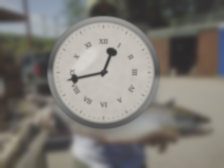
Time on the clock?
12:43
